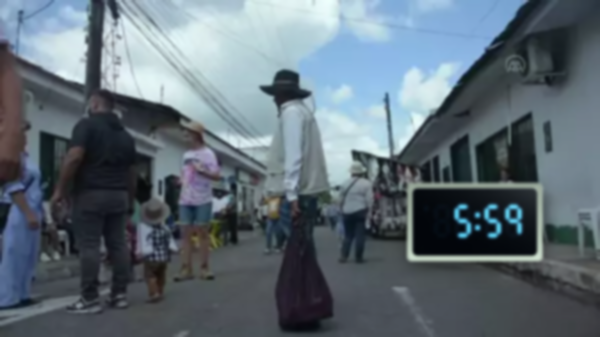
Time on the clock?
5:59
